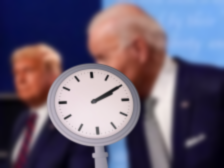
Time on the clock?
2:10
